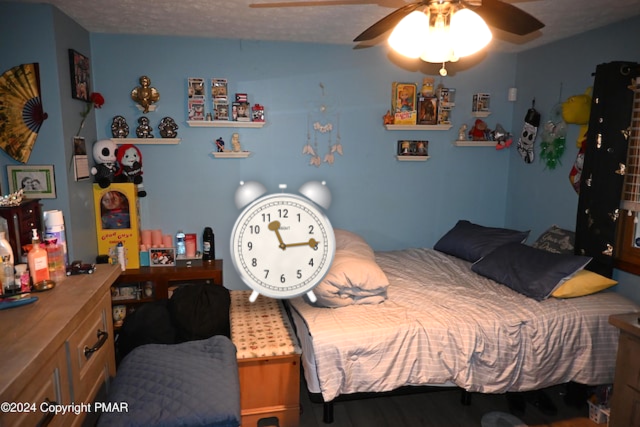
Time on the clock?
11:14
